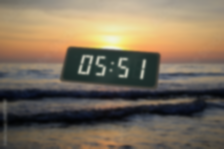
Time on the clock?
5:51
